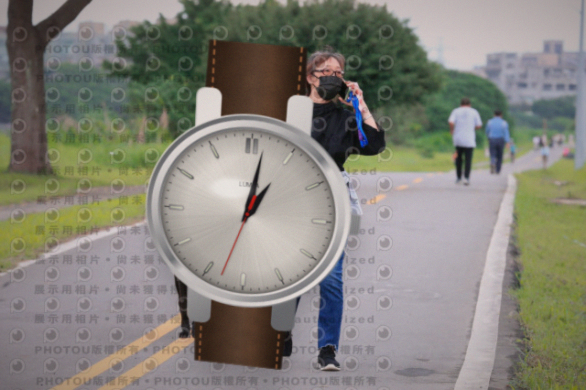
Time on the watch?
1:01:33
